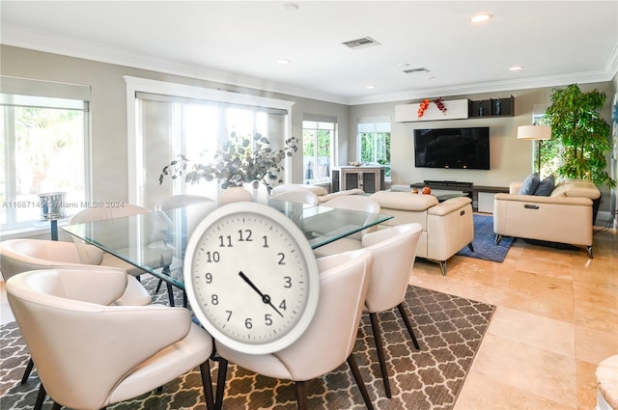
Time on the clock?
4:22
